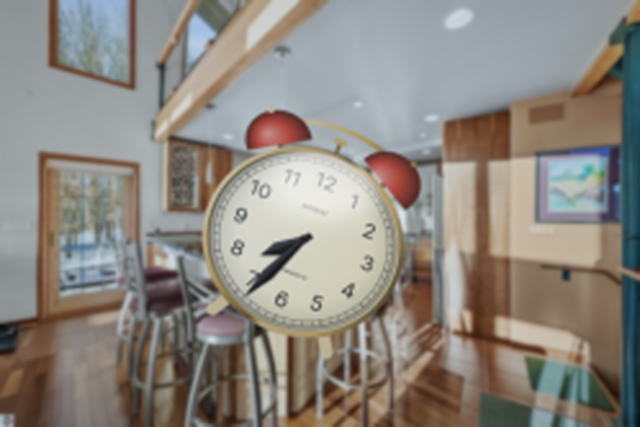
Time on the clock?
7:34
